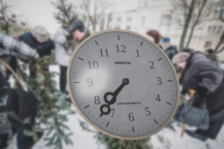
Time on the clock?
7:37
